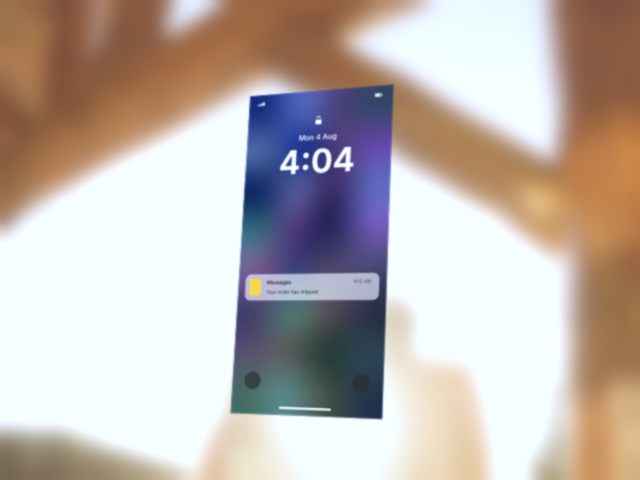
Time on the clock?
4:04
